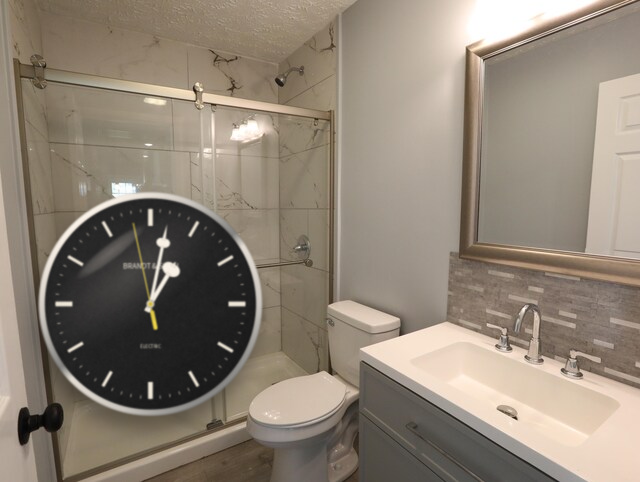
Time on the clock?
1:01:58
